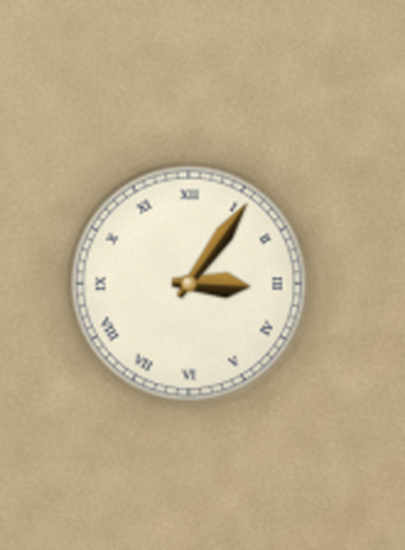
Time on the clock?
3:06
